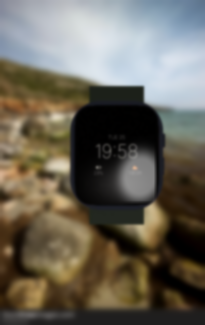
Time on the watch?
19:58
